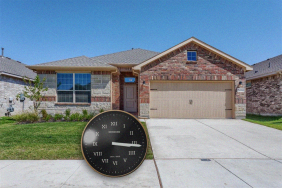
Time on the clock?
3:16
